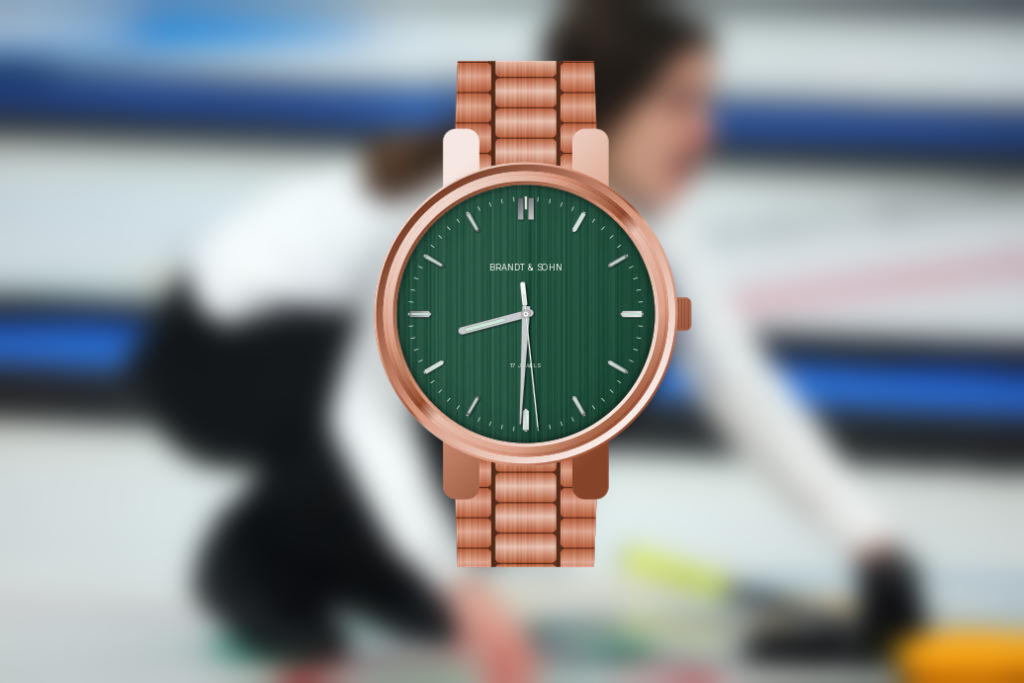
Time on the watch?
8:30:29
